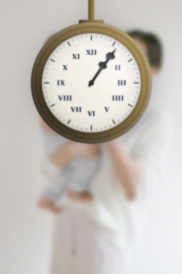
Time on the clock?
1:06
